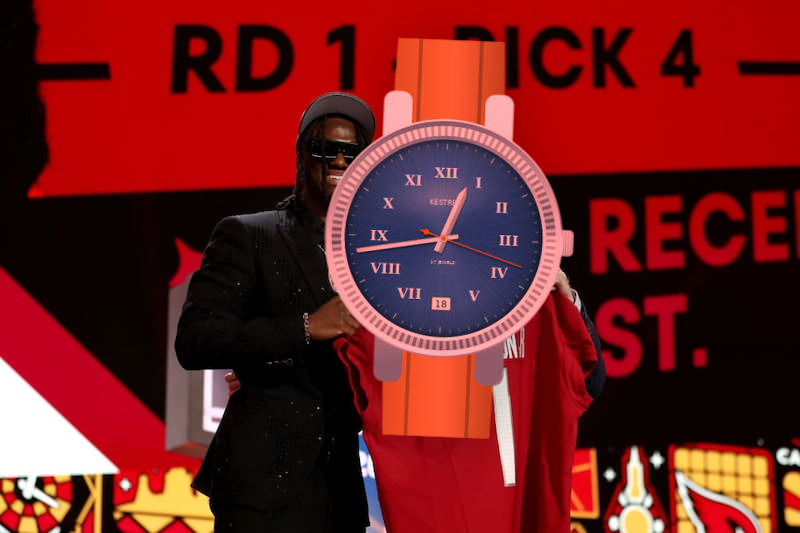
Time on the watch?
12:43:18
